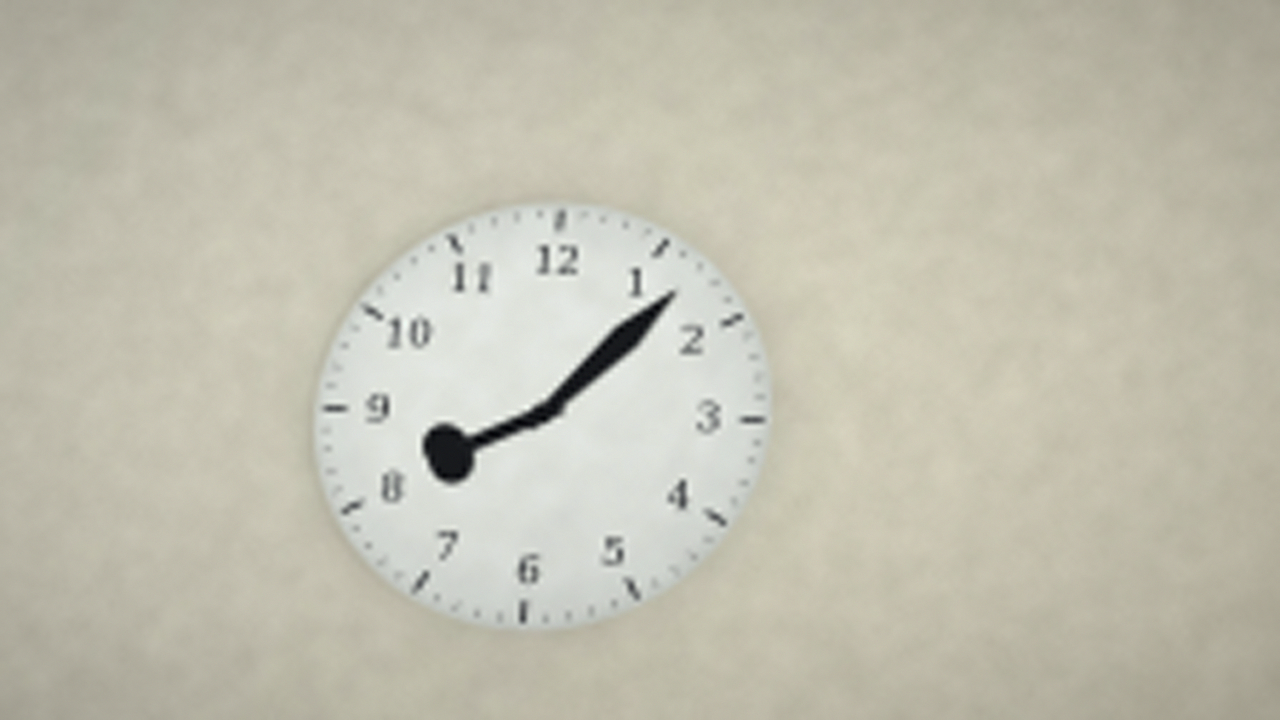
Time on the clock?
8:07
